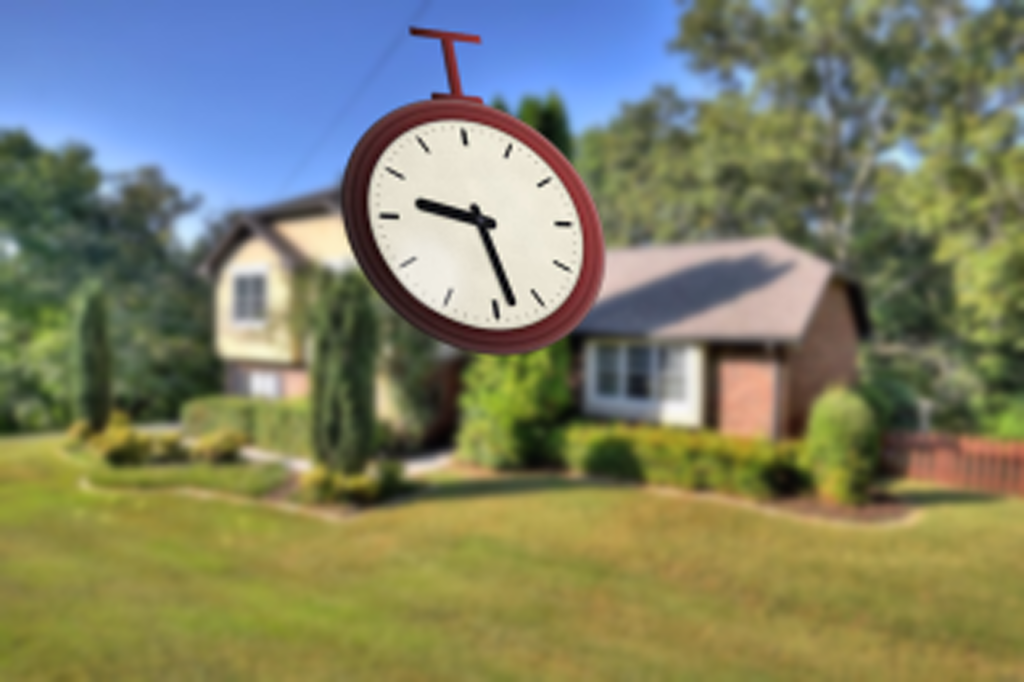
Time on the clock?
9:28
